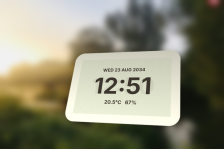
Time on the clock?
12:51
